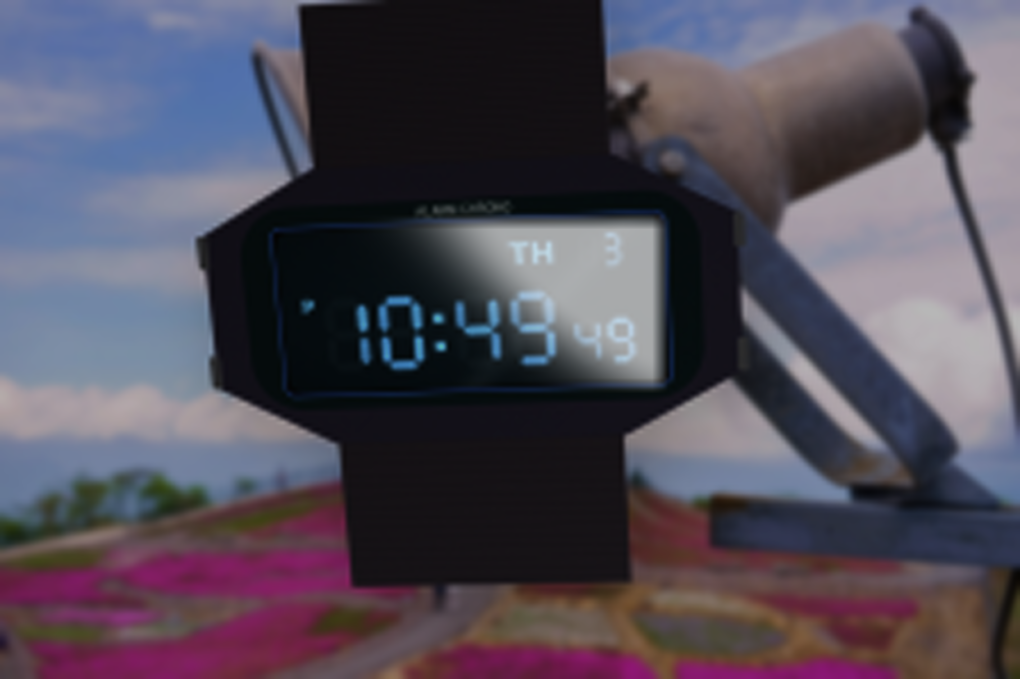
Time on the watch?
10:49:49
